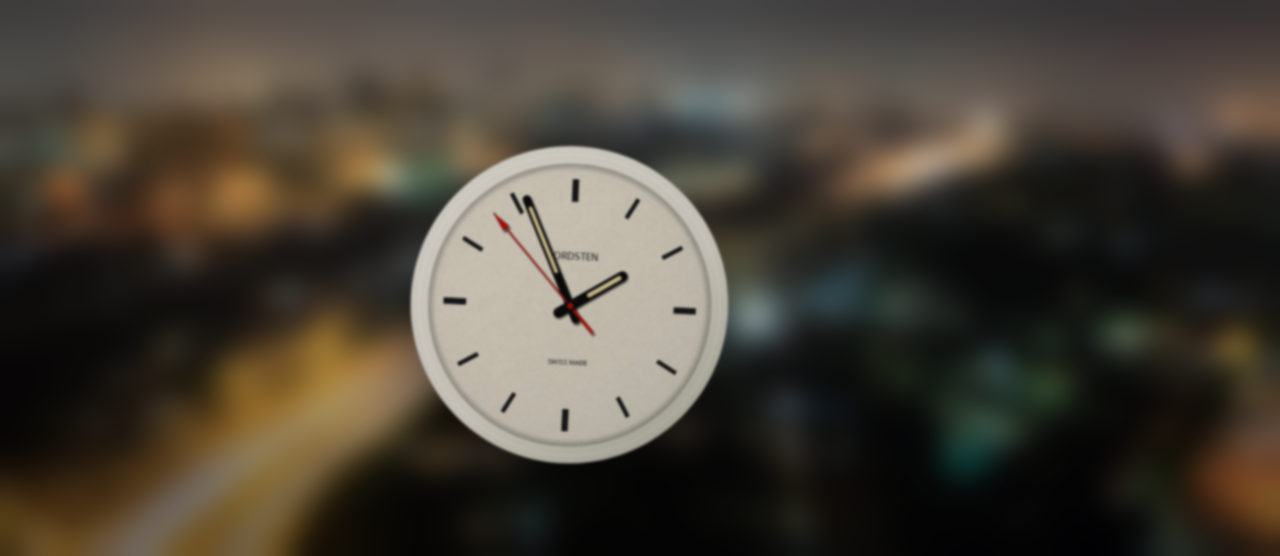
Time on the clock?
1:55:53
